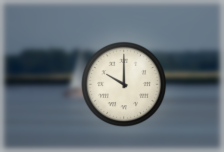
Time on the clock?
10:00
